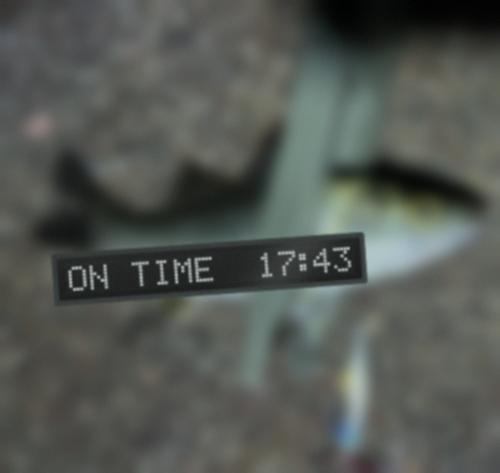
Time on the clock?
17:43
